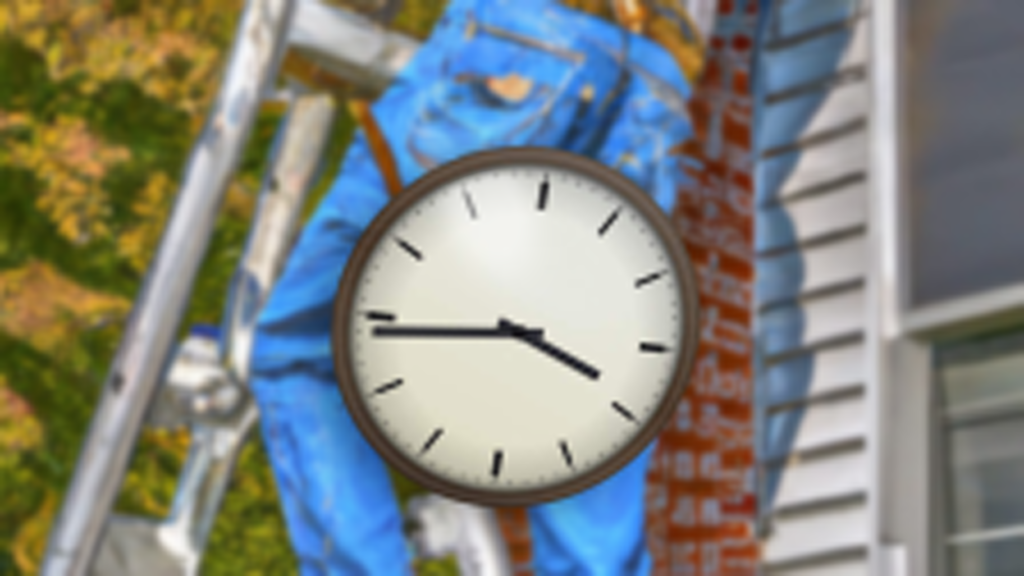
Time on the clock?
3:44
